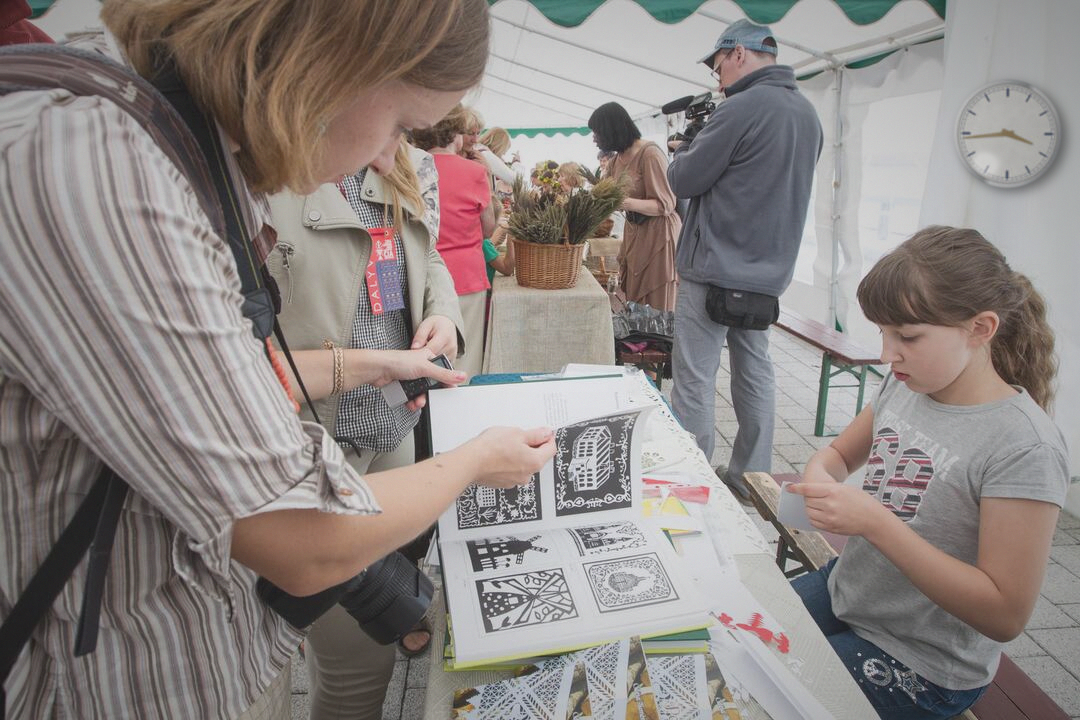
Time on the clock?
3:44
